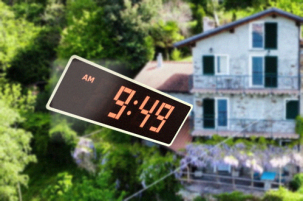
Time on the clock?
9:49
